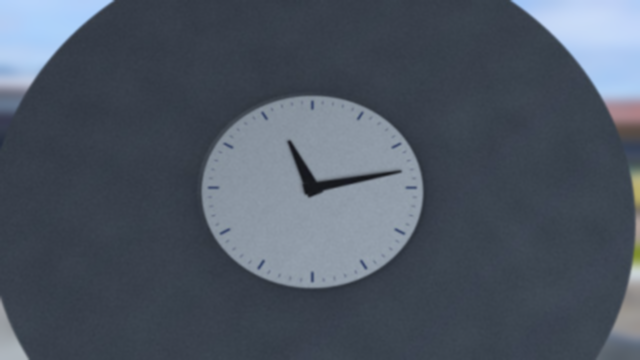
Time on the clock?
11:13
